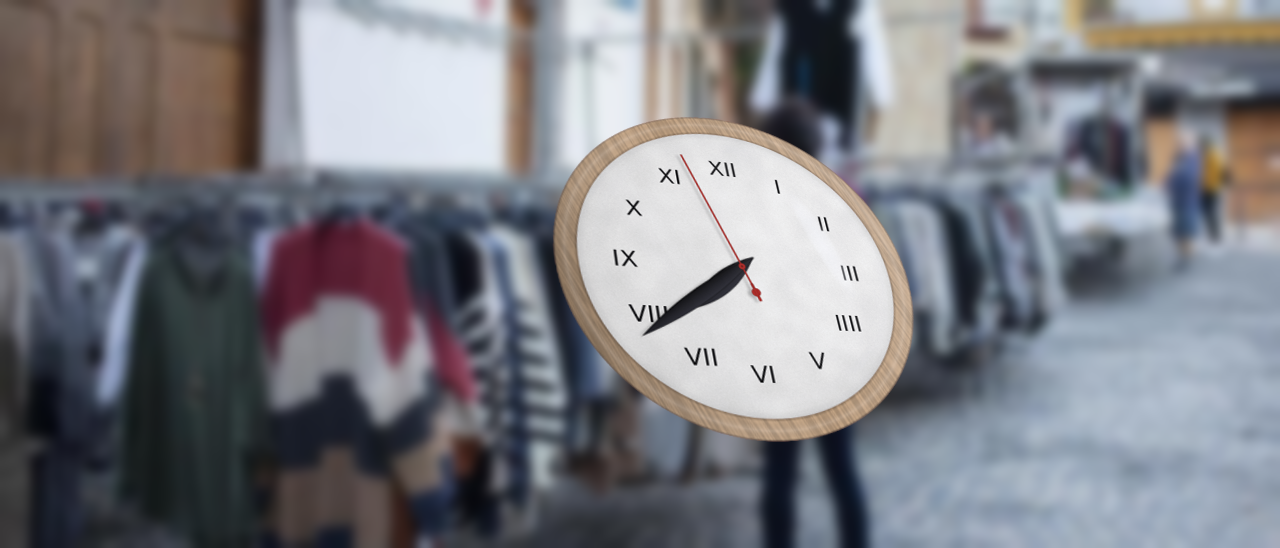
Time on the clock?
7:38:57
